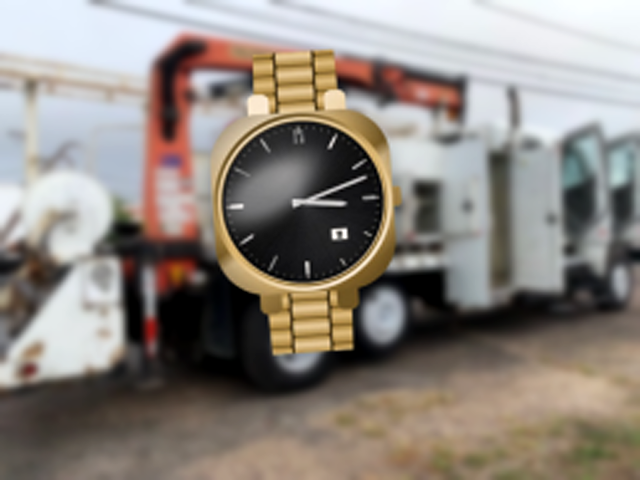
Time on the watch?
3:12
